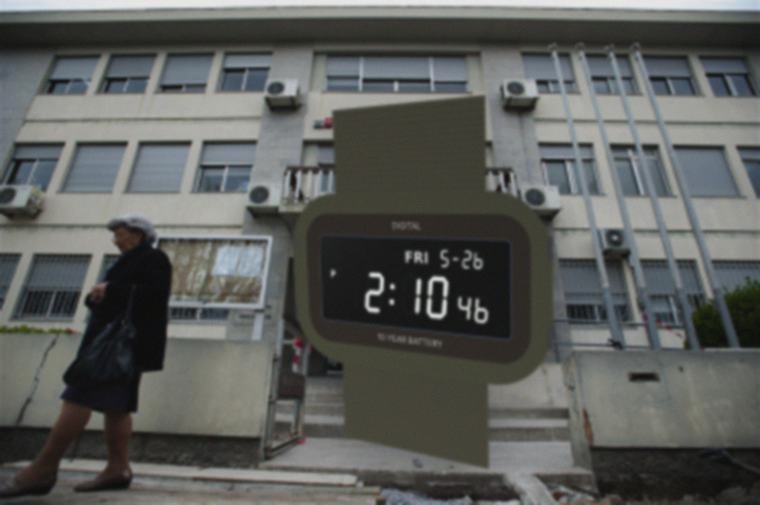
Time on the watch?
2:10:46
